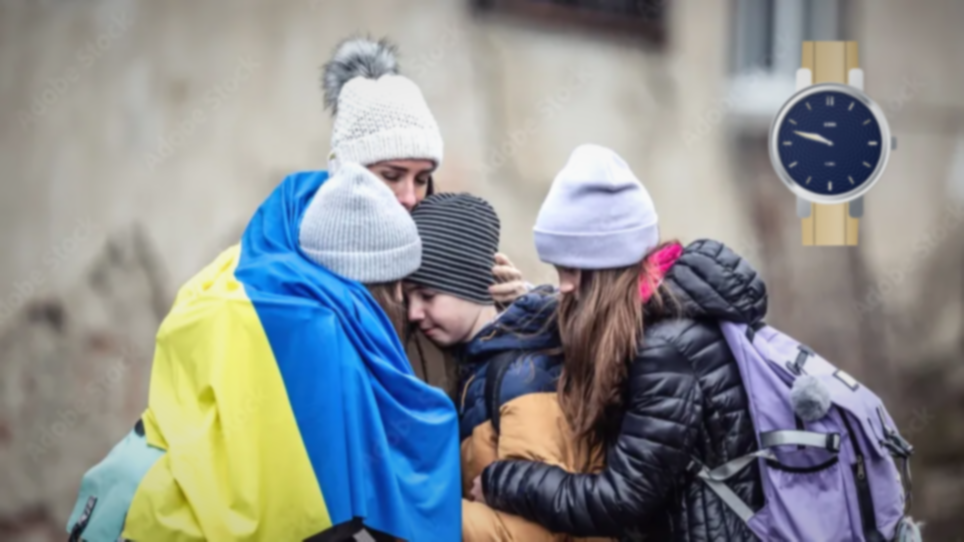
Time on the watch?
9:48
